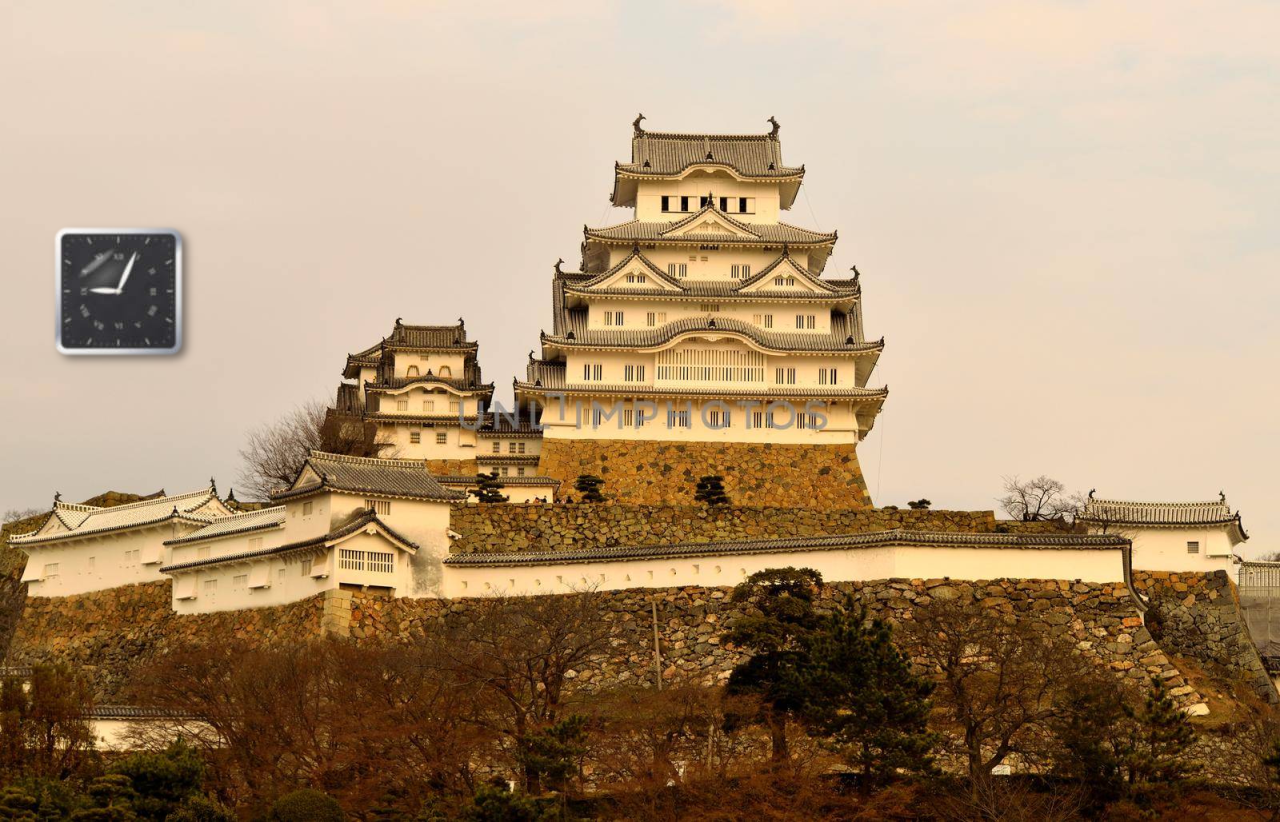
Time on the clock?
9:04
